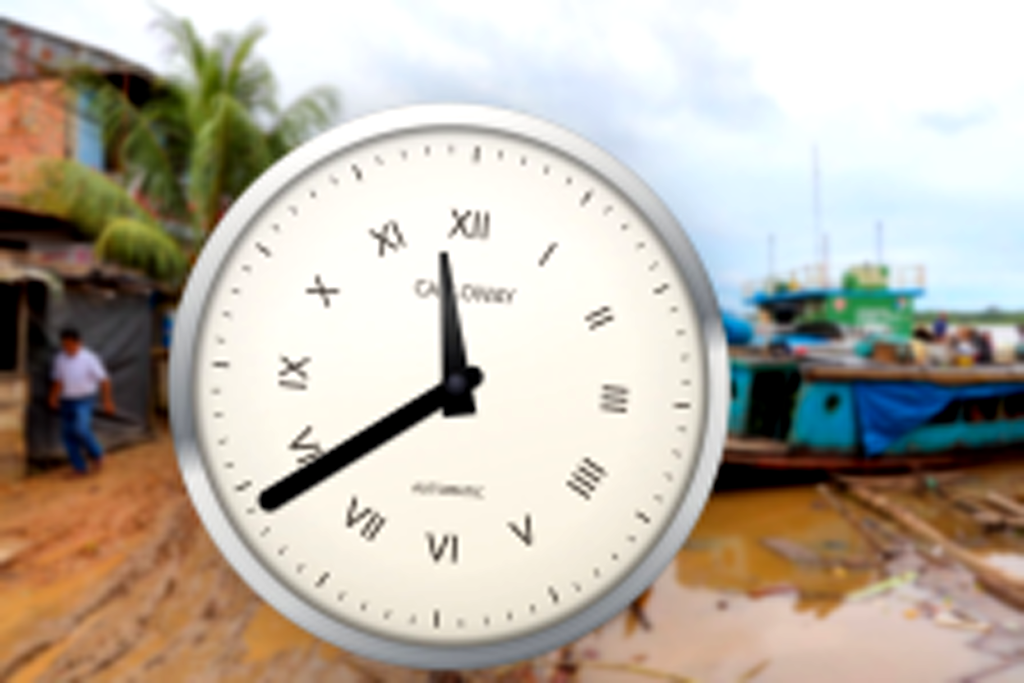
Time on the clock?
11:39
